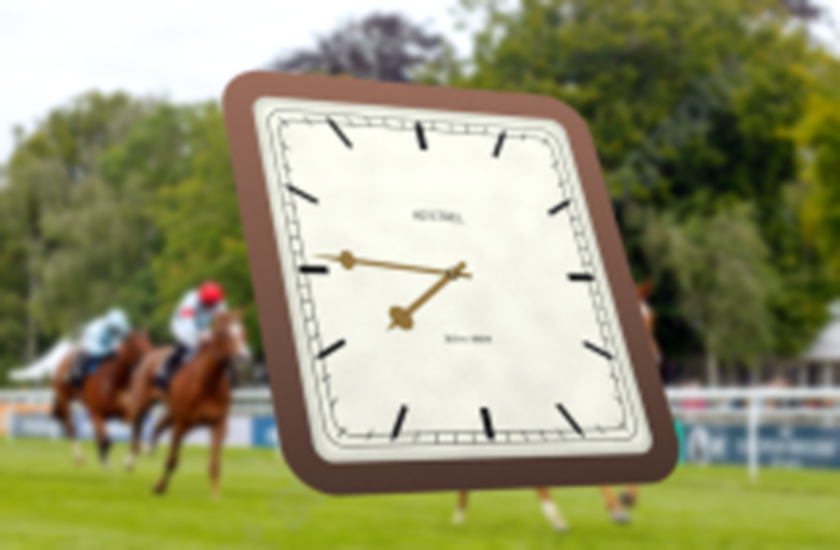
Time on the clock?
7:46
